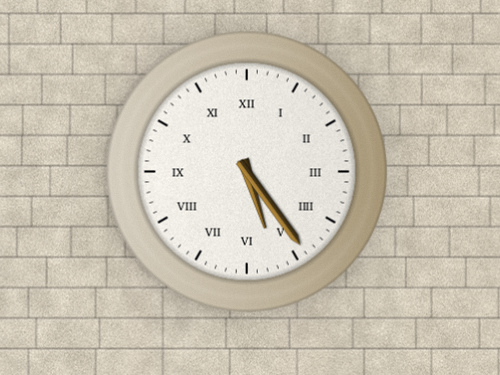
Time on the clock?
5:24
